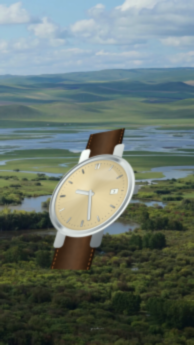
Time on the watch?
9:28
